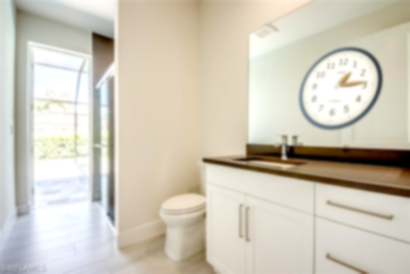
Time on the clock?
1:14
